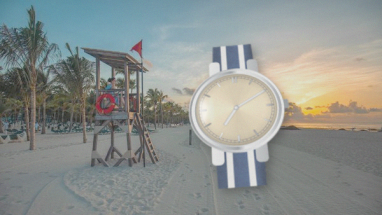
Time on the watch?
7:10
